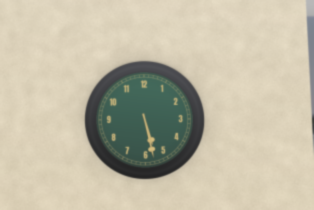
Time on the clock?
5:28
